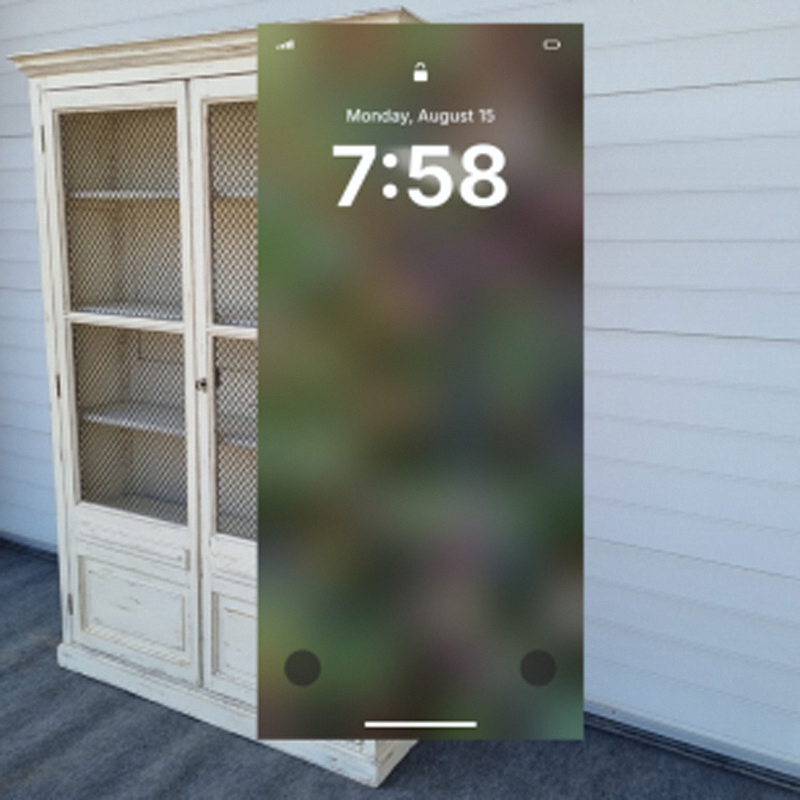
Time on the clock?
7:58
